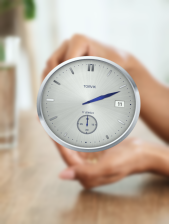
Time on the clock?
2:11
